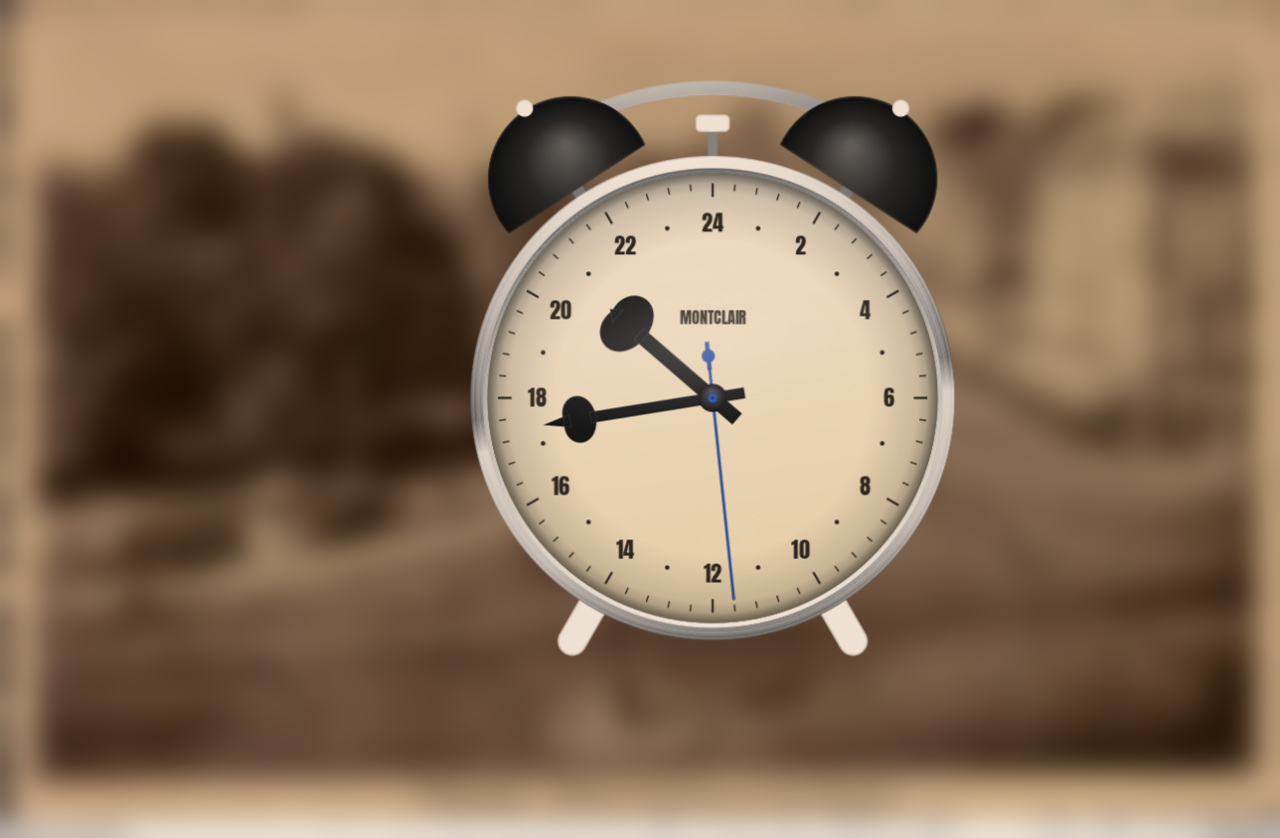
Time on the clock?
20:43:29
